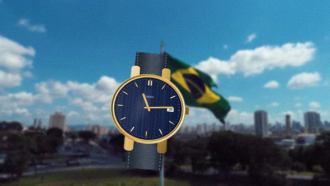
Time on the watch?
11:14
